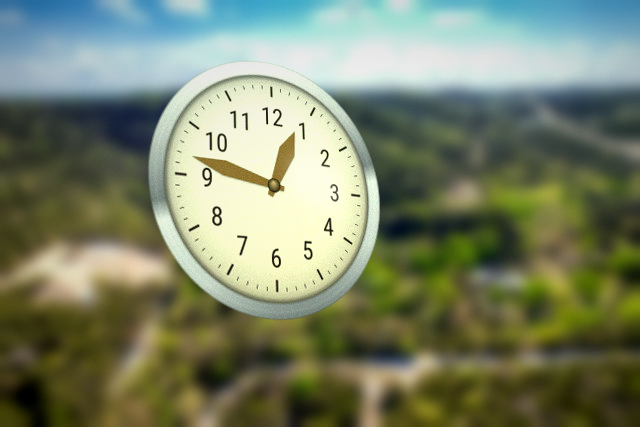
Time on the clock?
12:47
